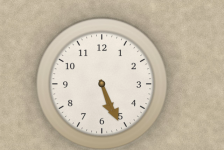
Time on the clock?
5:26
